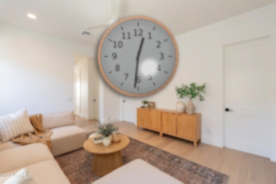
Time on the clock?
12:31
